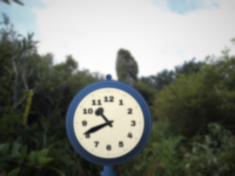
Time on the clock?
10:41
